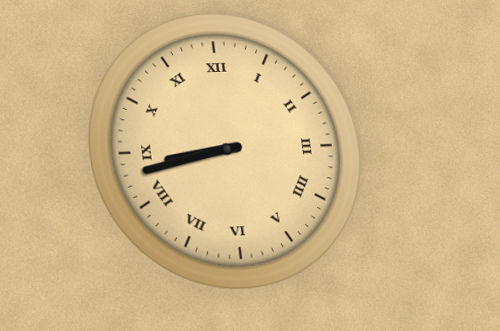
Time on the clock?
8:43
